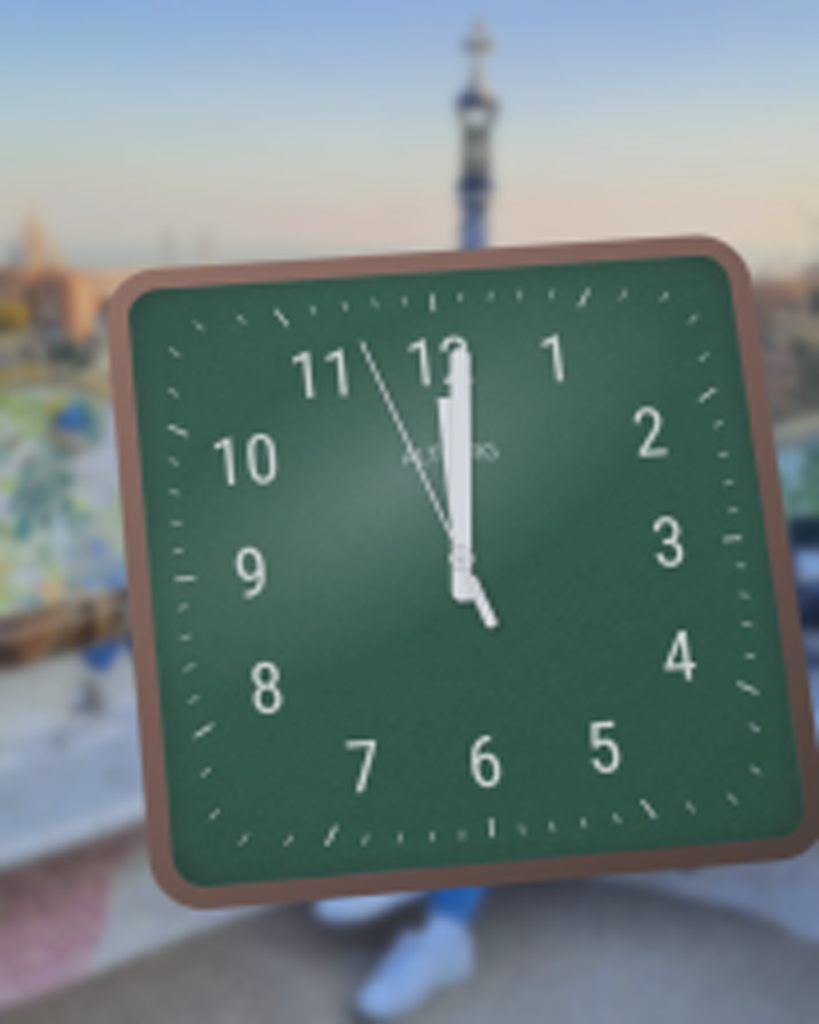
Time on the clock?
12:00:57
